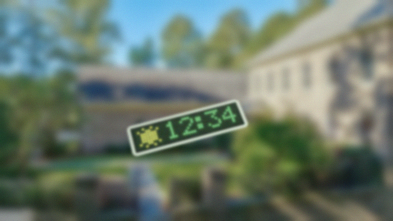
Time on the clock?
12:34
